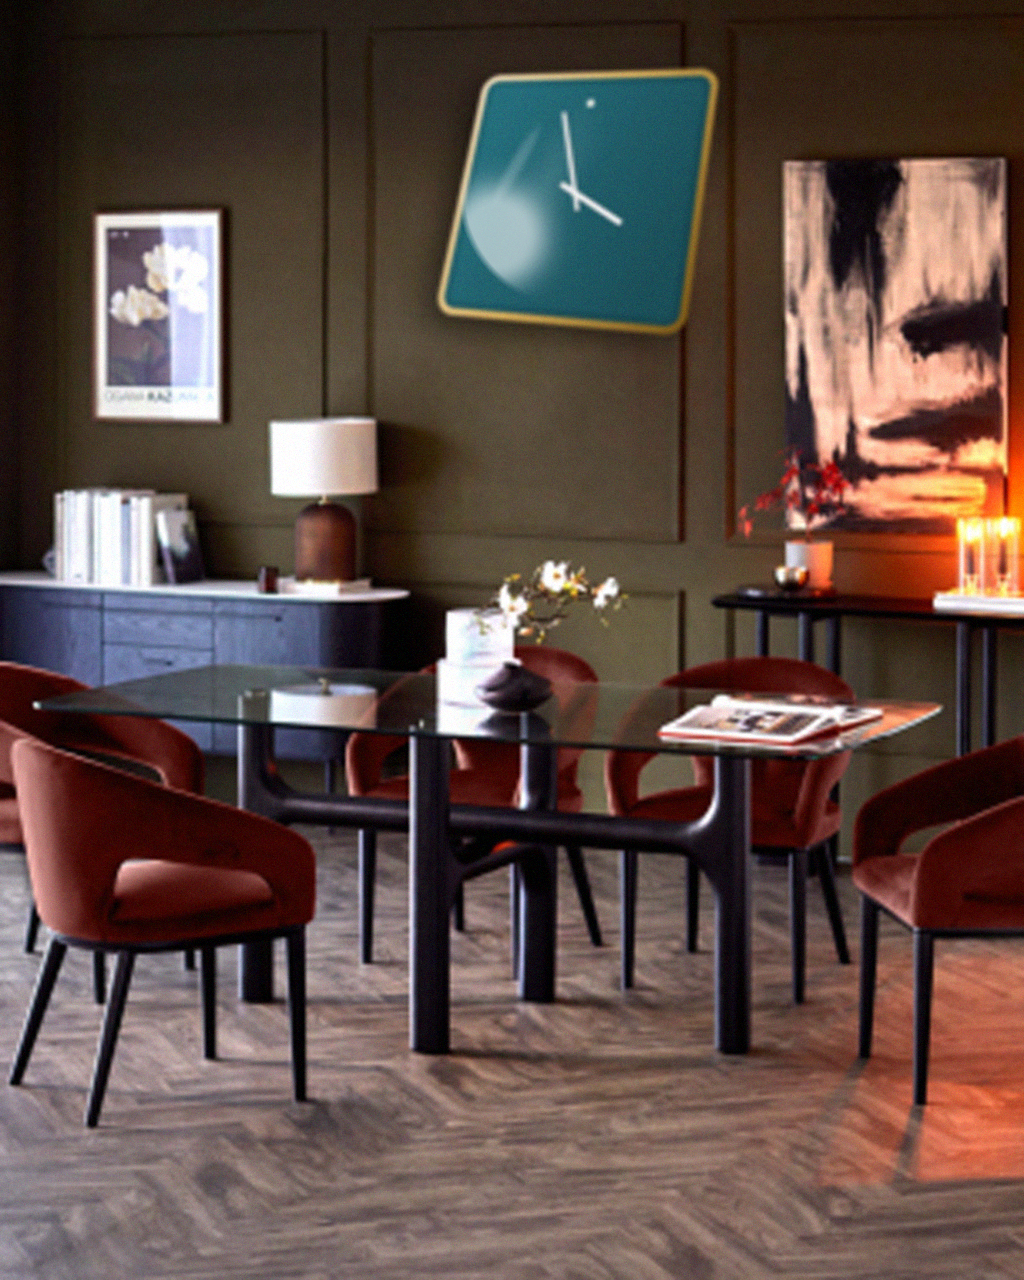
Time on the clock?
3:57
